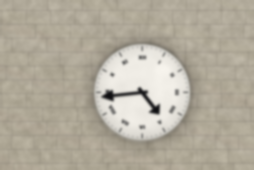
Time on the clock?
4:44
